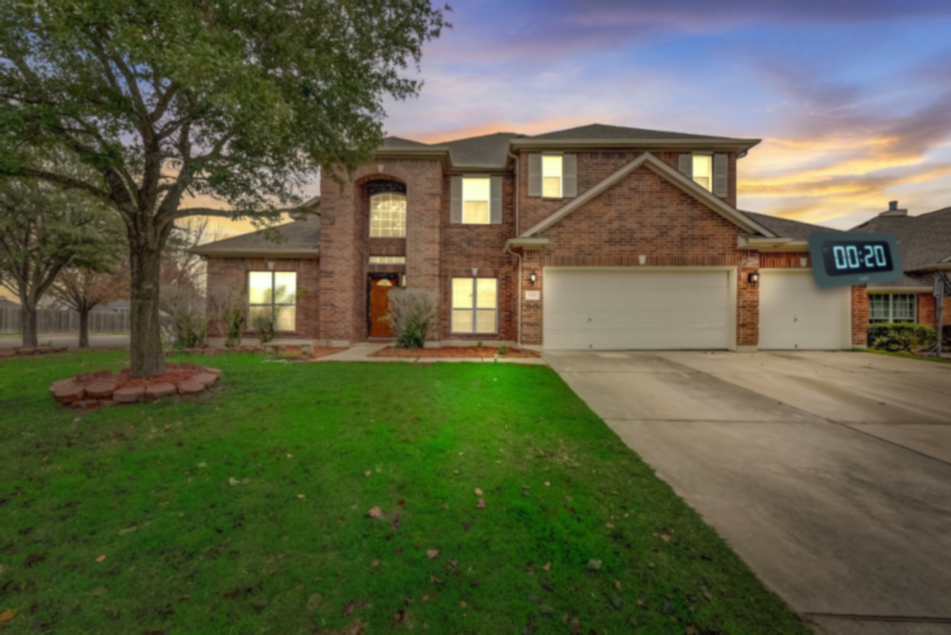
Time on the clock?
0:20
